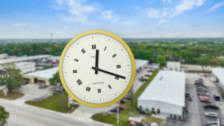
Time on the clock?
12:19
